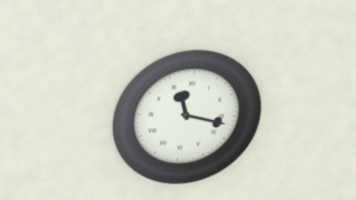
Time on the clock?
11:17
